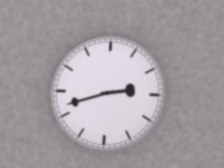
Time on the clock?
2:42
